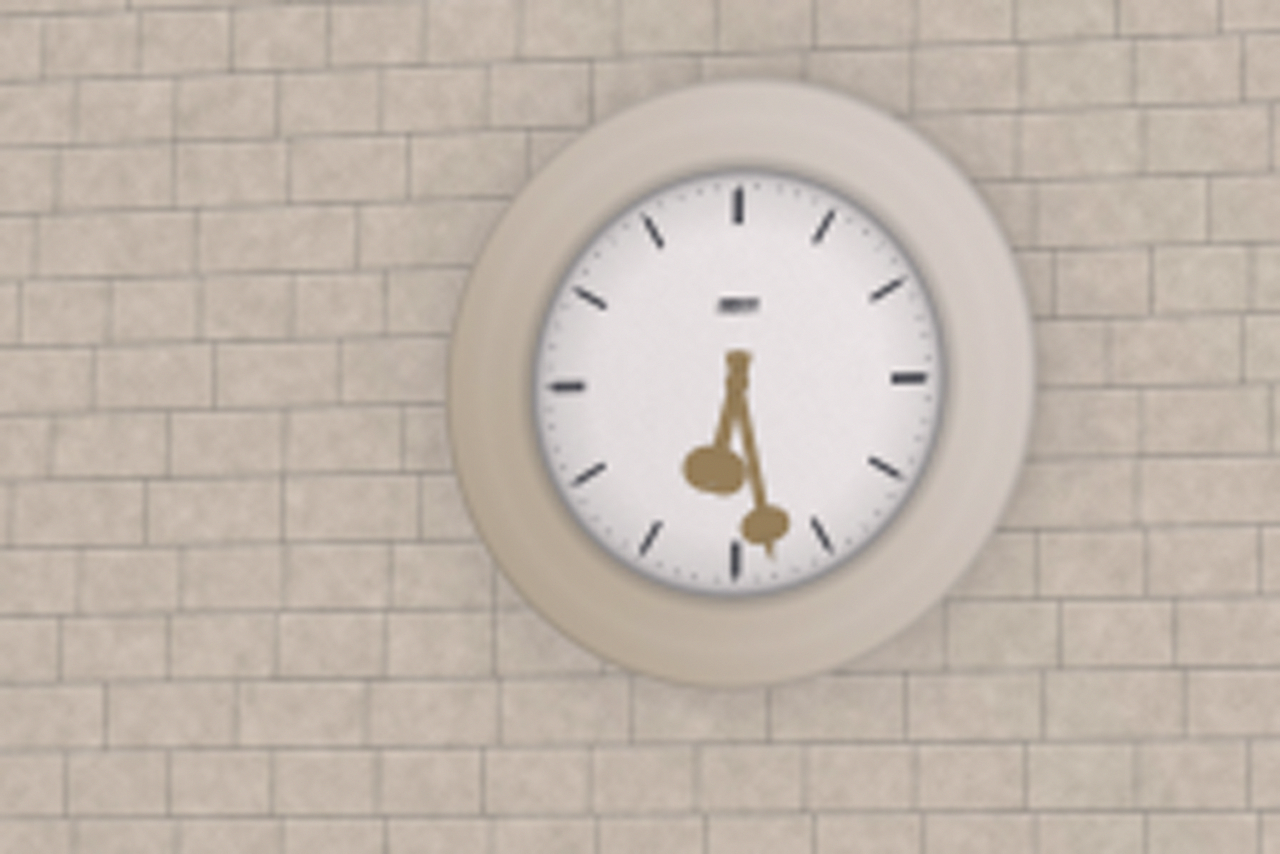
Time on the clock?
6:28
